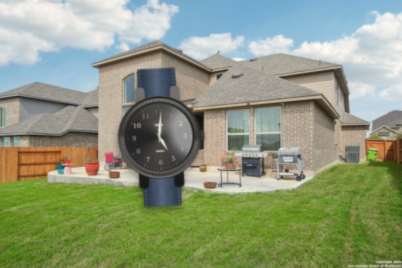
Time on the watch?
5:01
